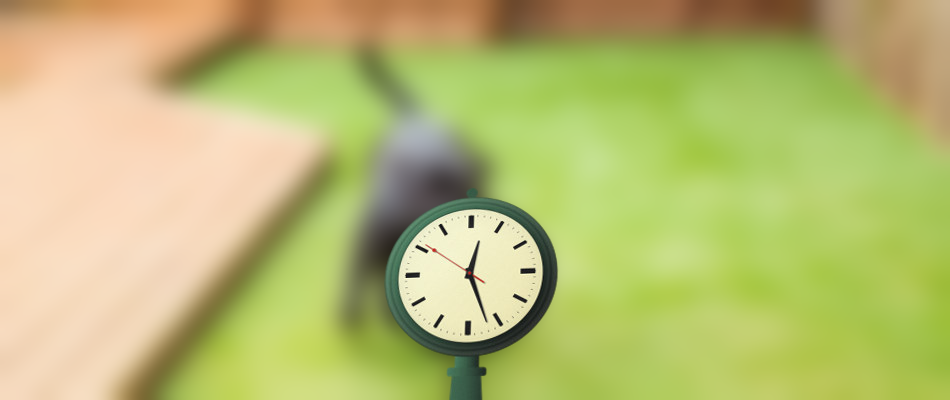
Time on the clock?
12:26:51
